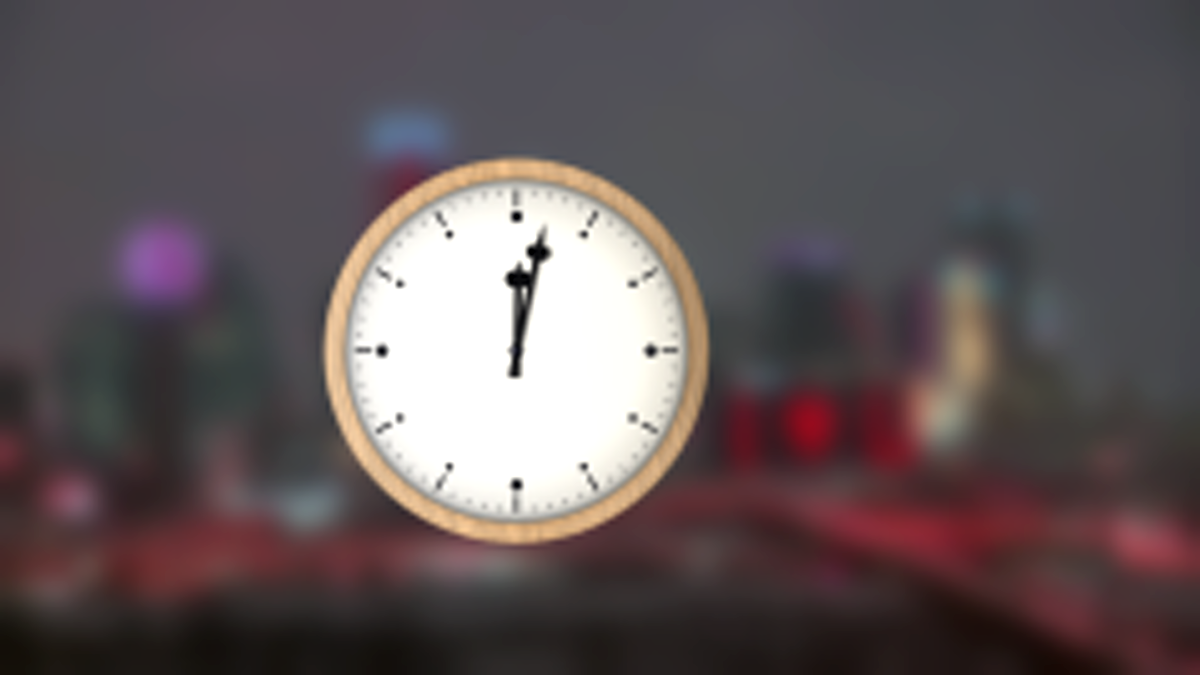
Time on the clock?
12:02
